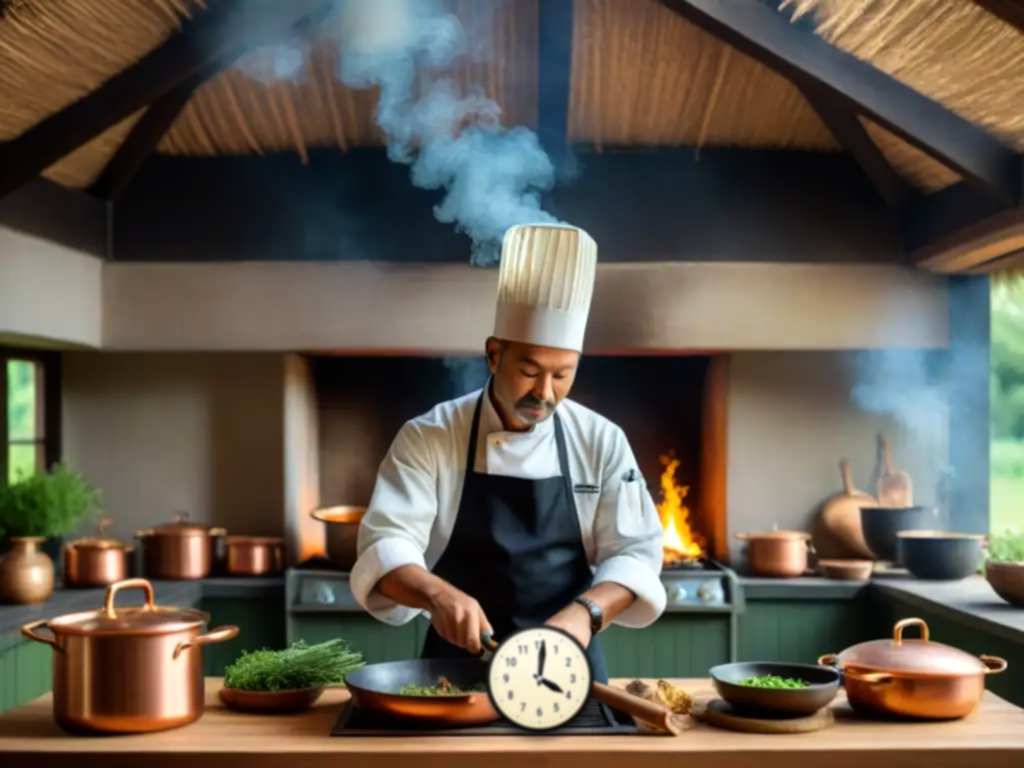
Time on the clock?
4:01
